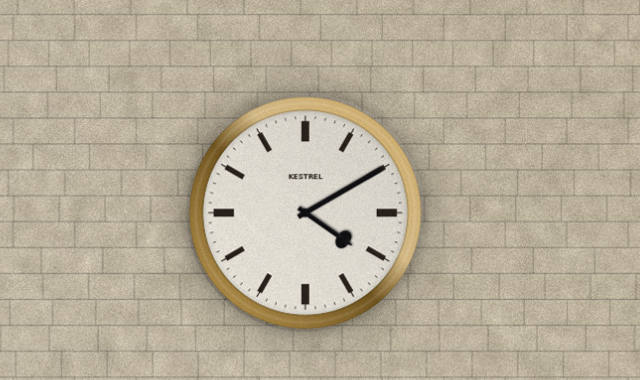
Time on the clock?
4:10
